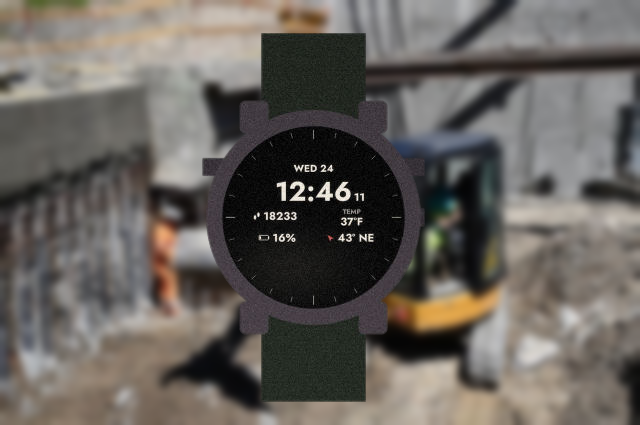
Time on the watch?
12:46:11
